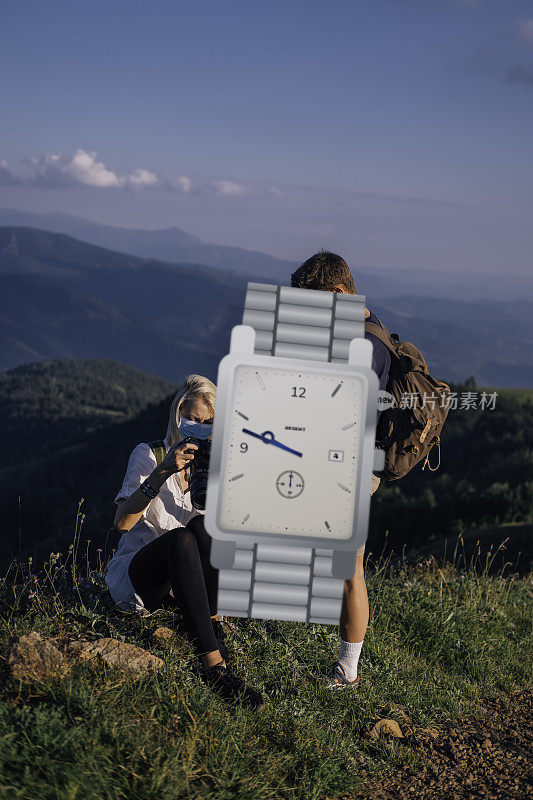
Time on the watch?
9:48
